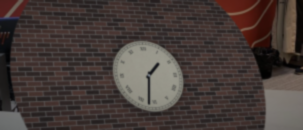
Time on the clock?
1:32
